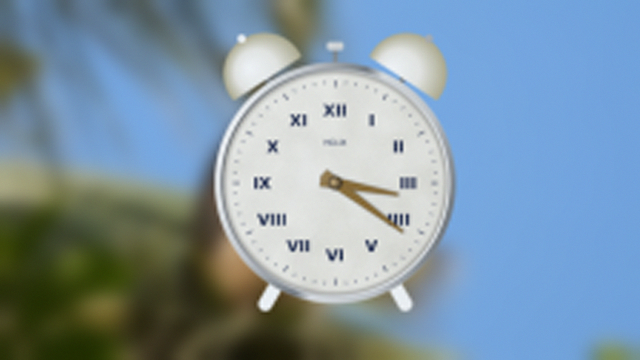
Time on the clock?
3:21
